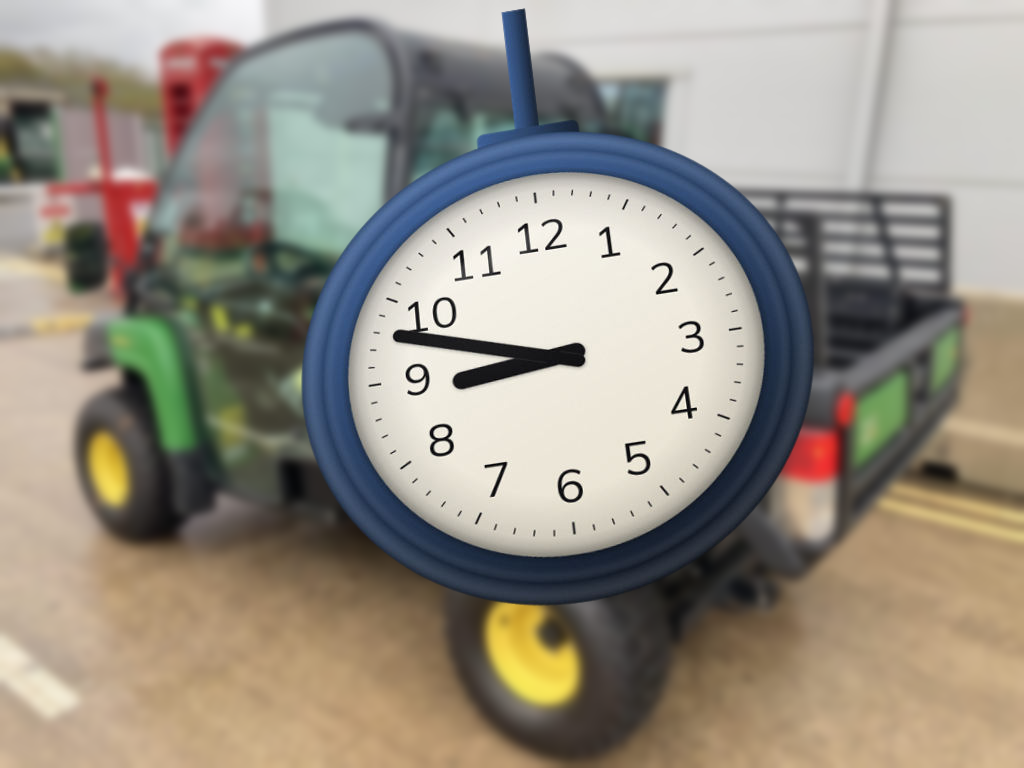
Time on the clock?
8:48
